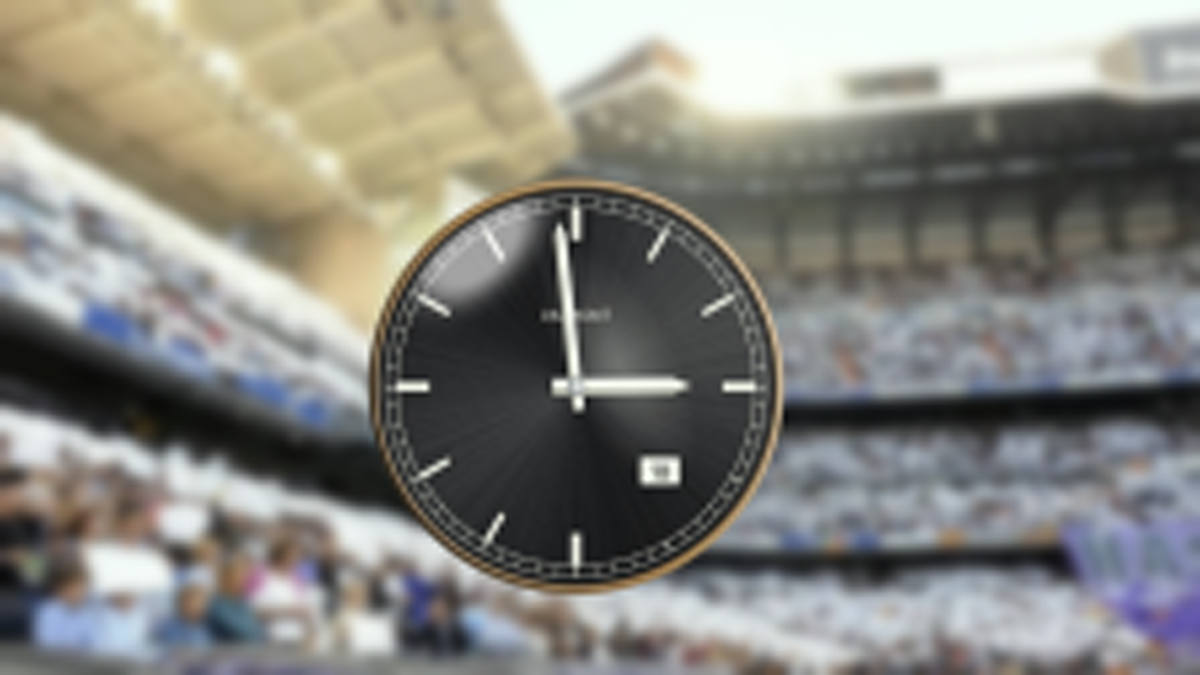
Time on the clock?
2:59
